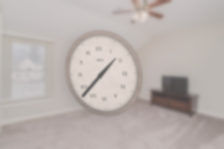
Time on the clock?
1:38
